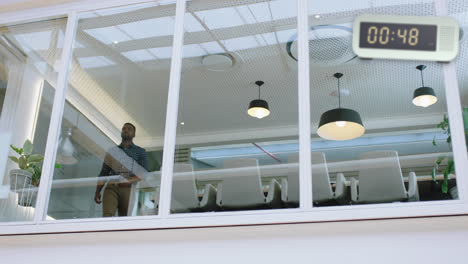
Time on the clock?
0:48
